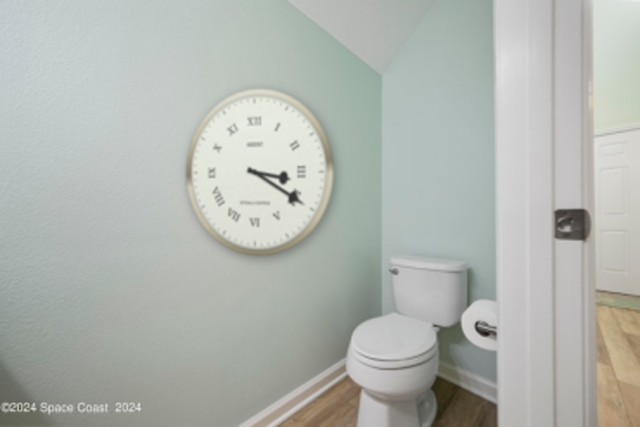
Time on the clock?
3:20
